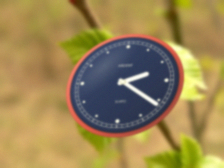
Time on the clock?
2:21
